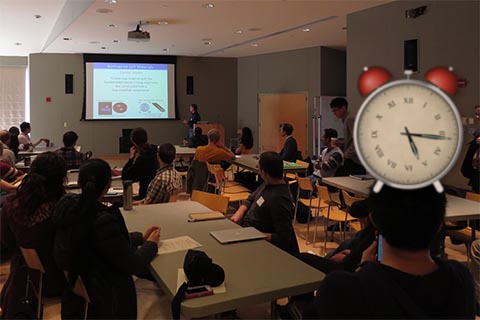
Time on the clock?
5:16
